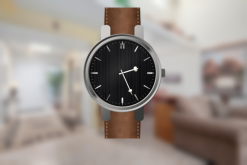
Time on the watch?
2:26
